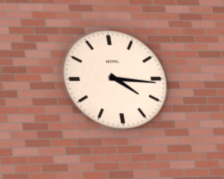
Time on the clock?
4:16
